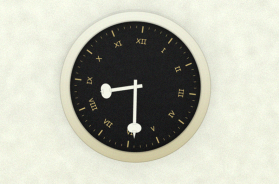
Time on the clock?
8:29
